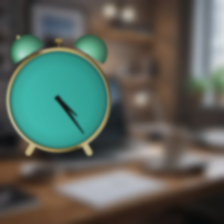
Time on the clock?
4:24
